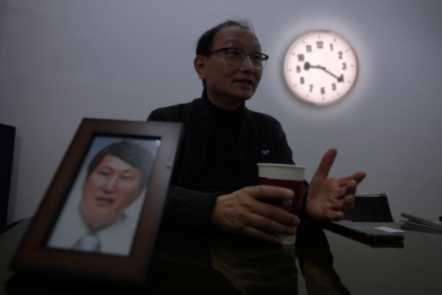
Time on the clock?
9:21
